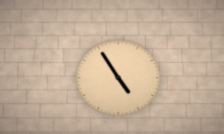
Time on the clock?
4:55
